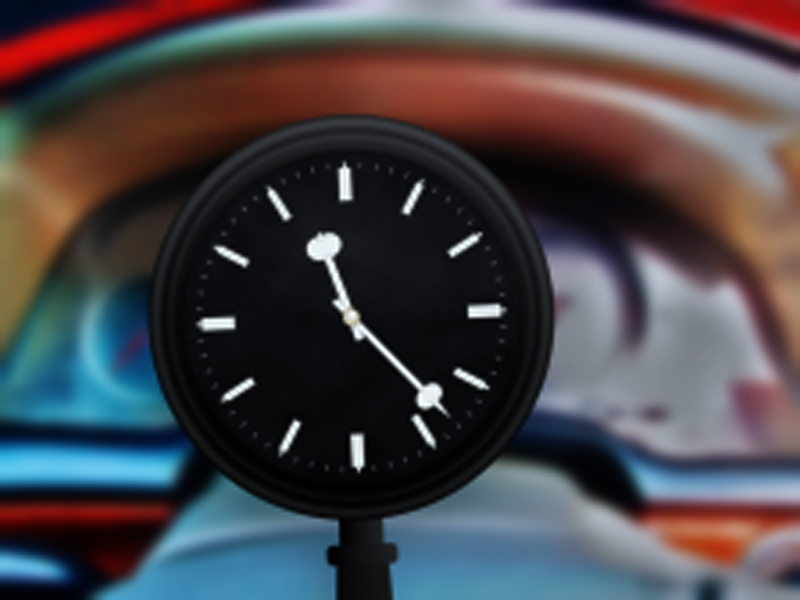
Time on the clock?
11:23
